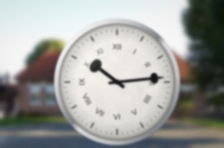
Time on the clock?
10:14
